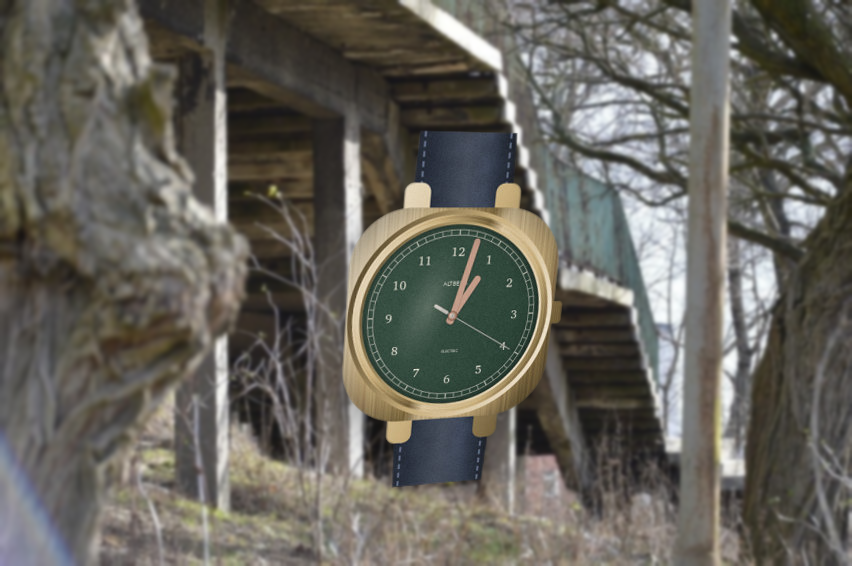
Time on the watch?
1:02:20
